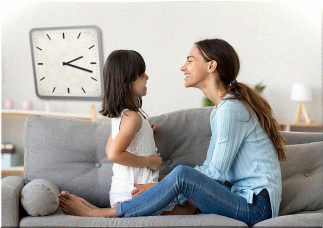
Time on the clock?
2:18
